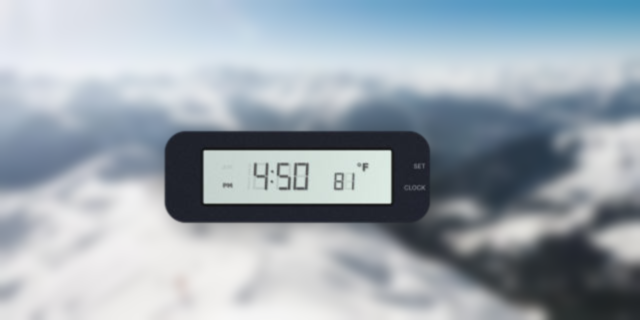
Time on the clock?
4:50
